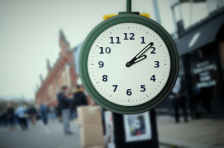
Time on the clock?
2:08
